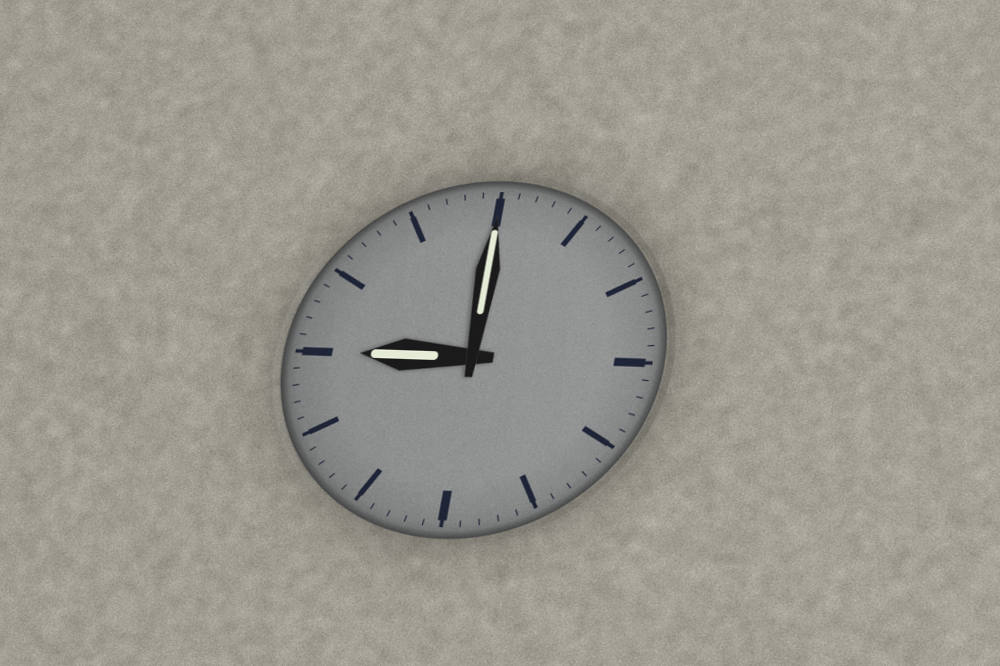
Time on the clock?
9:00
